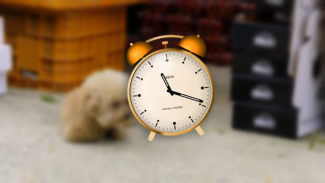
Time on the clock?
11:19
